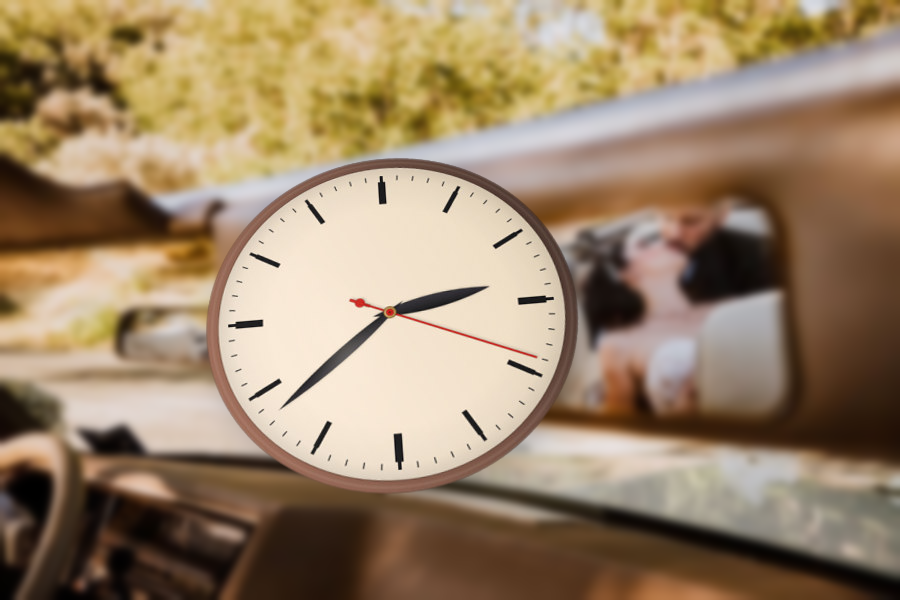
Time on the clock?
2:38:19
